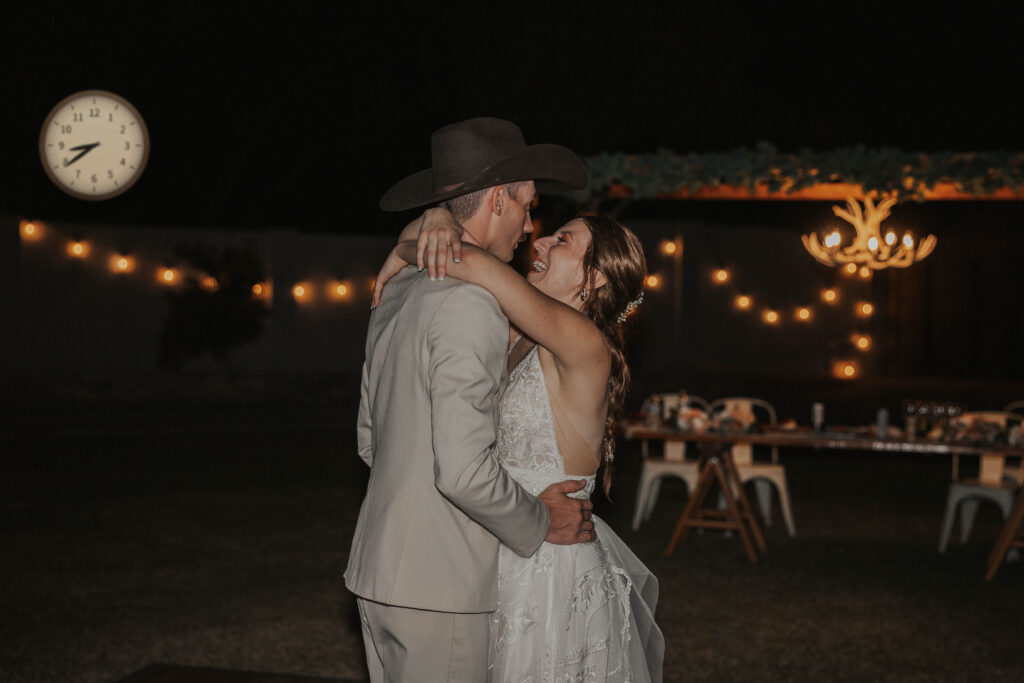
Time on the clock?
8:39
